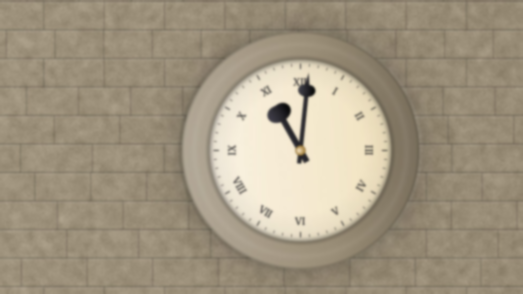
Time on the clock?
11:01
